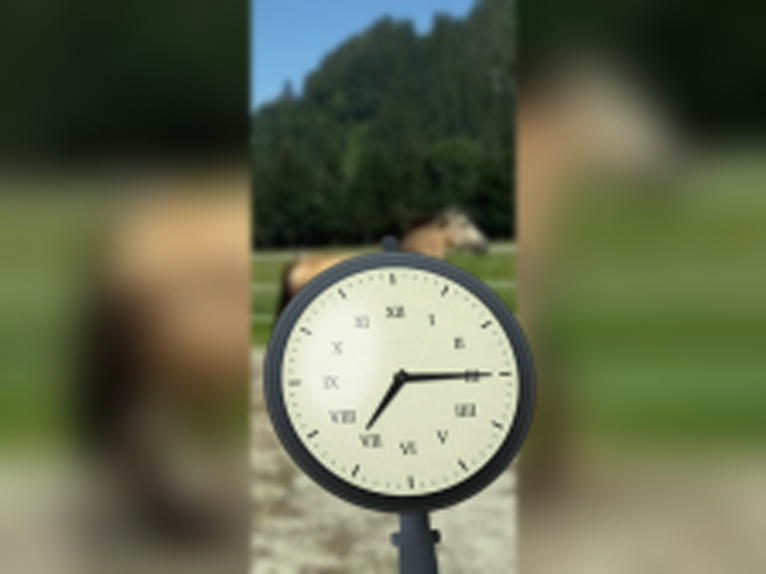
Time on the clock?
7:15
